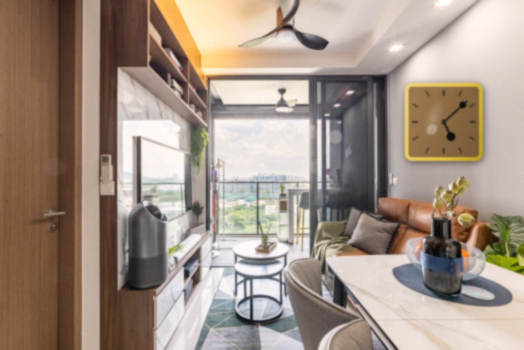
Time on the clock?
5:08
